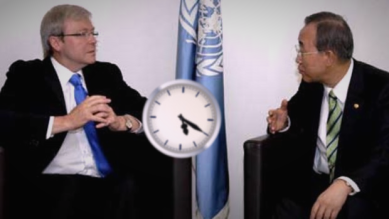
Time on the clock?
5:20
